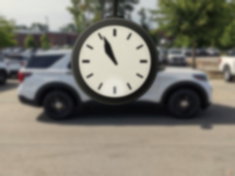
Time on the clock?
10:56
